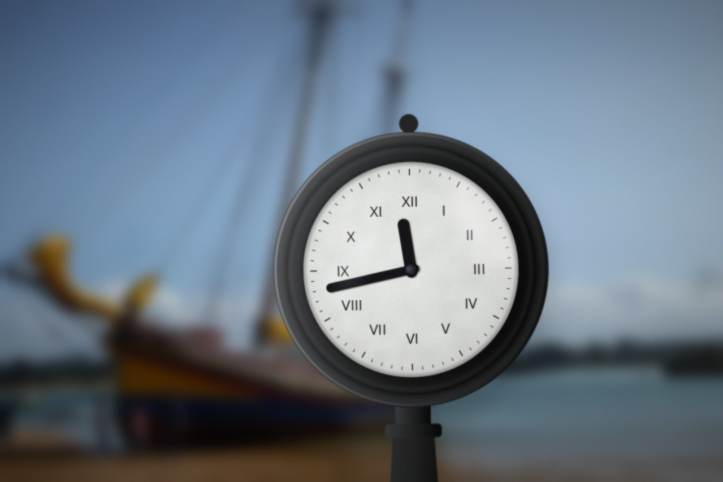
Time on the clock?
11:43
